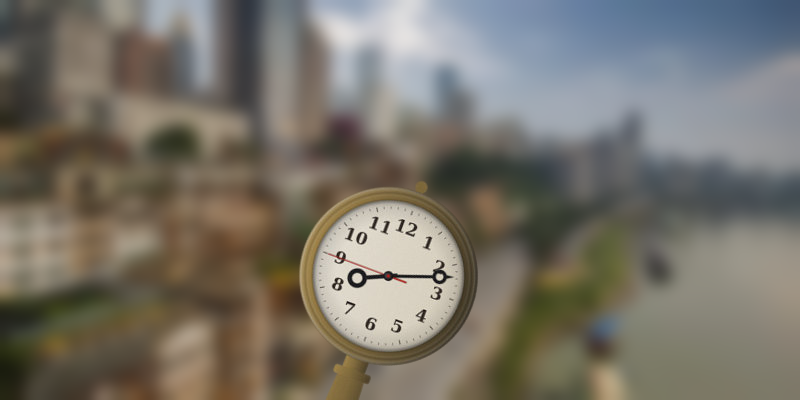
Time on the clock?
8:11:45
